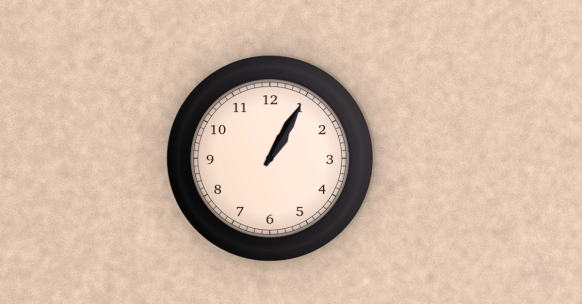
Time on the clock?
1:05
